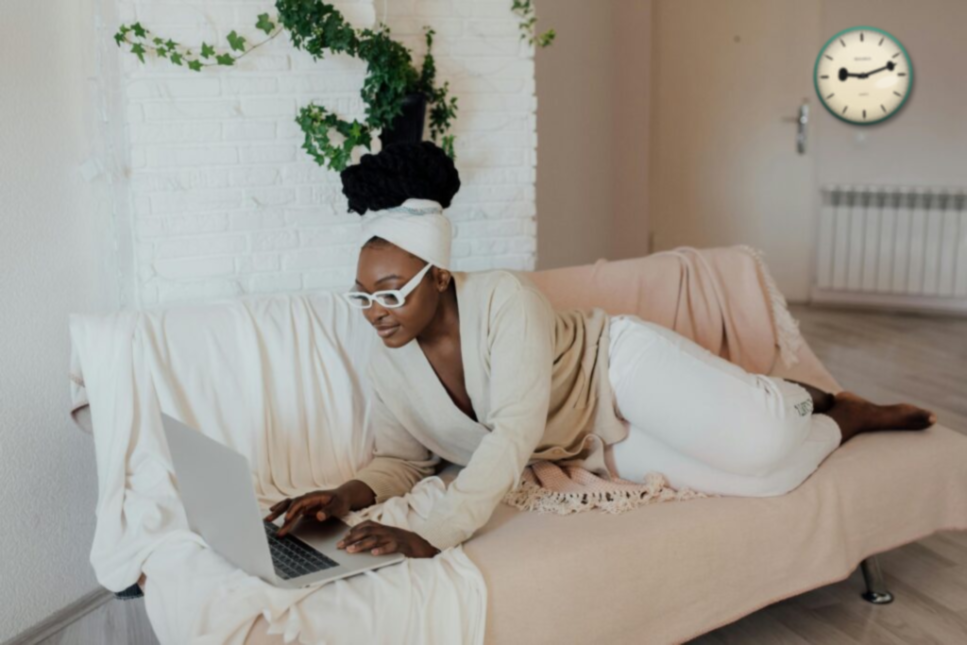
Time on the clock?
9:12
